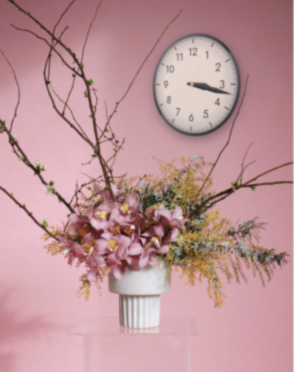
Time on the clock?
3:17
